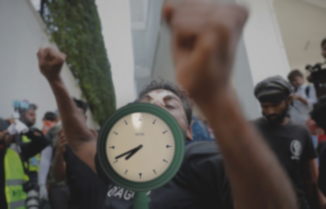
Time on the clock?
7:41
